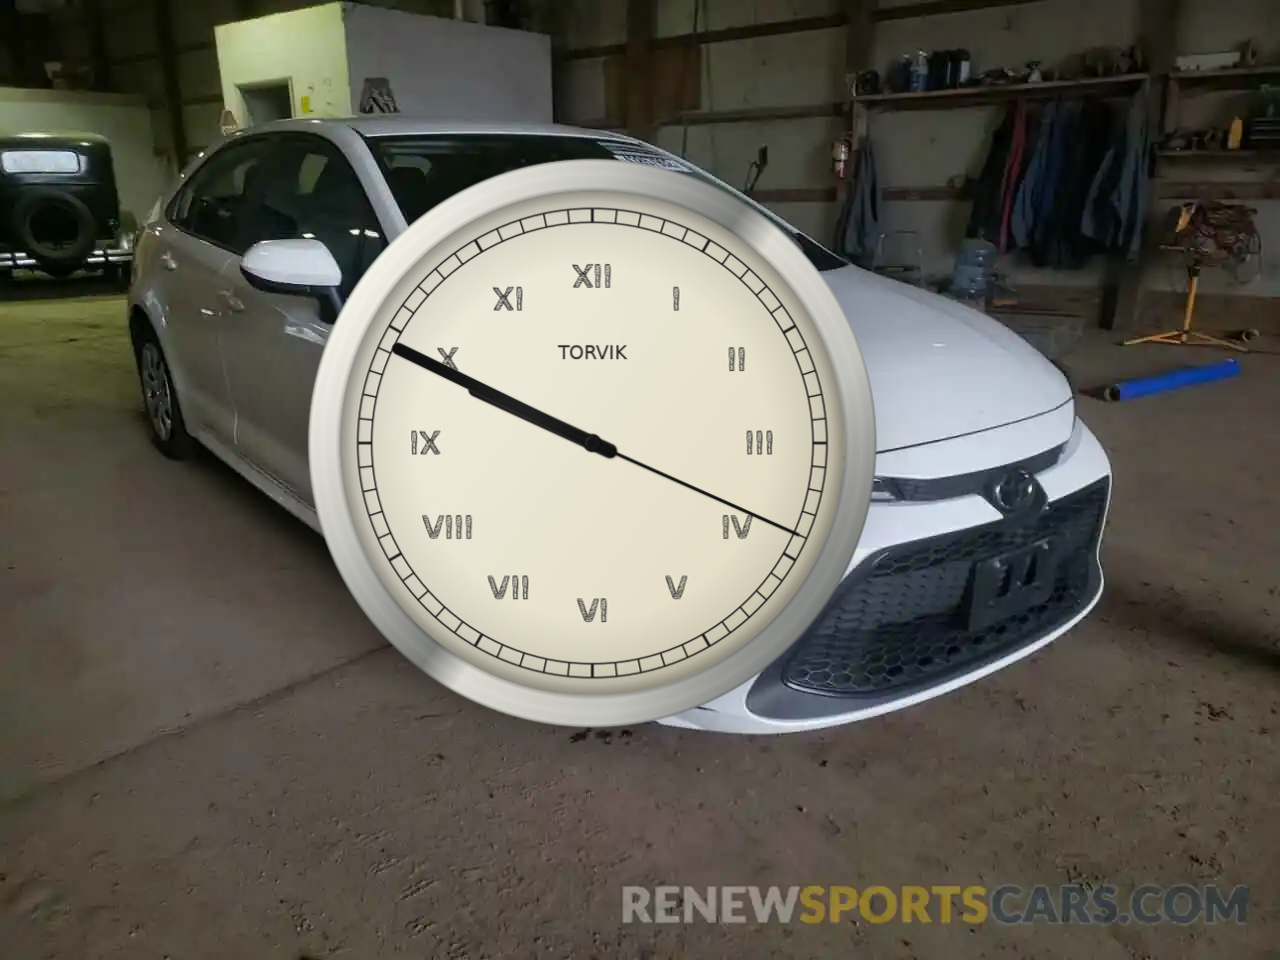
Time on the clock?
9:49:19
